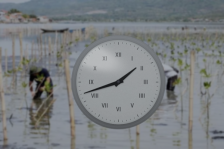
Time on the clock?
1:42
